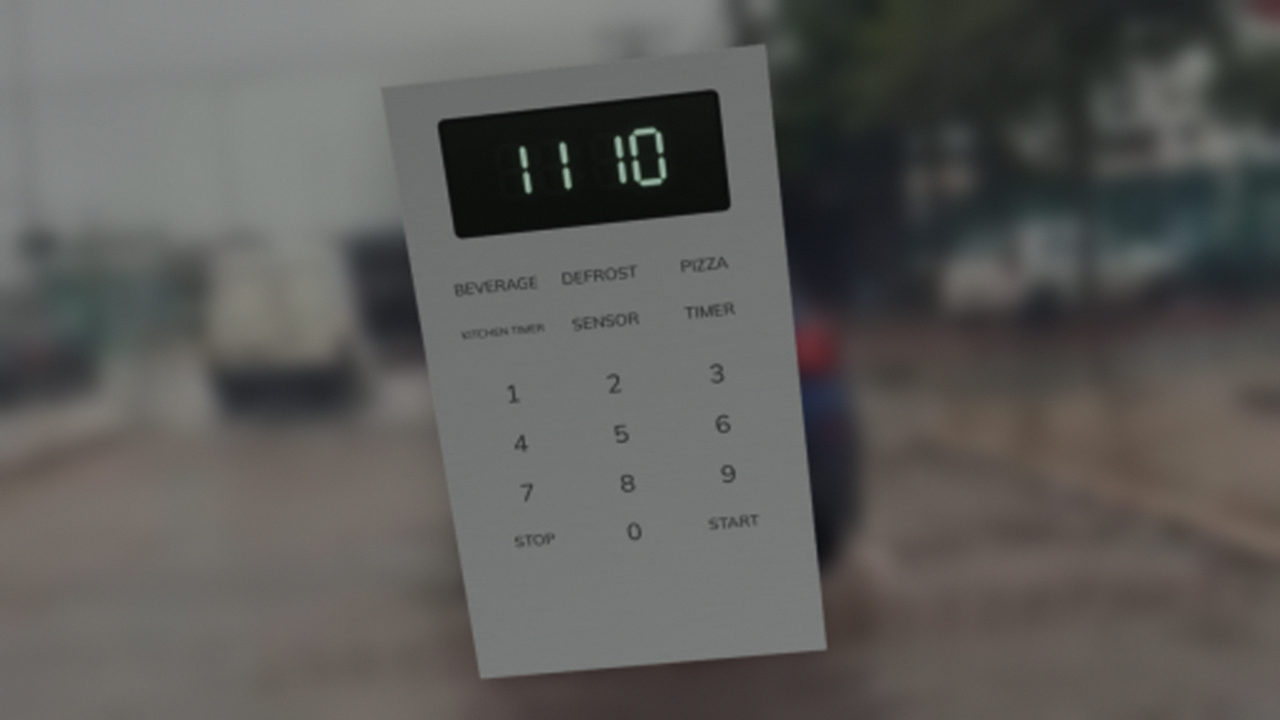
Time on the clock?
11:10
